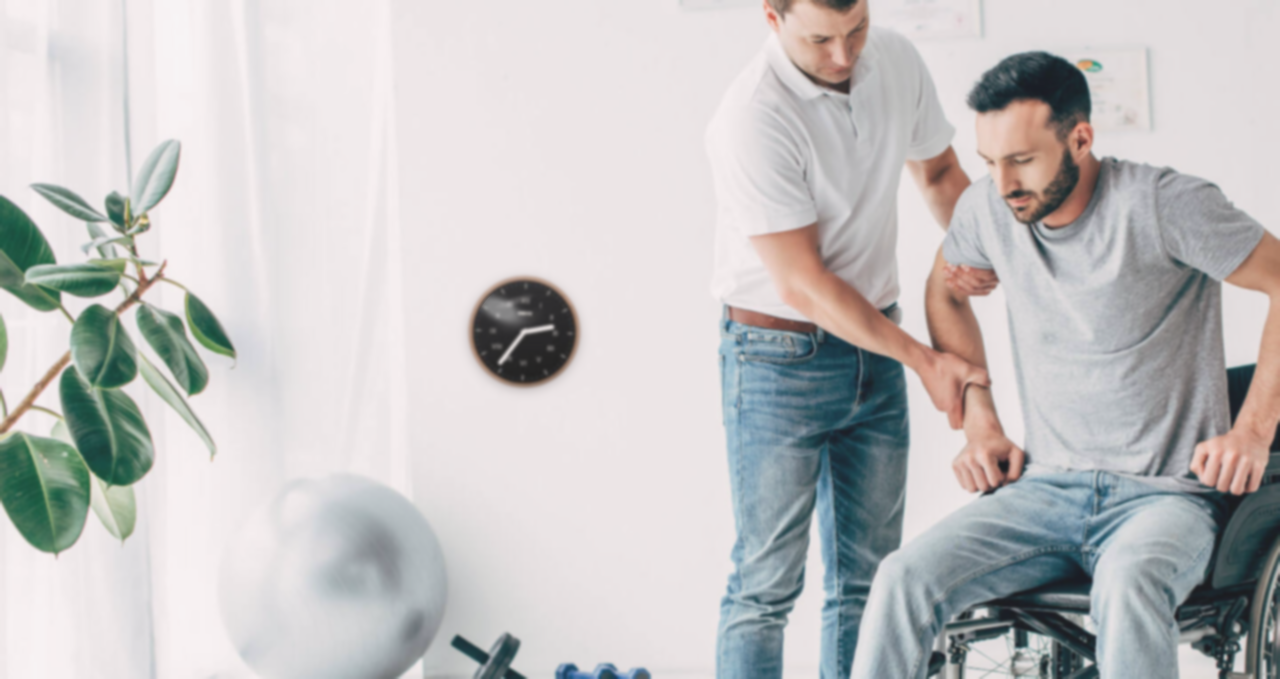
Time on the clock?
2:36
